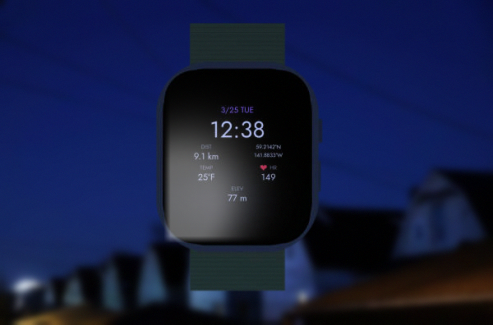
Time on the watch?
12:38
